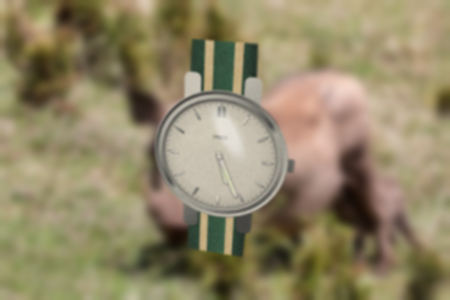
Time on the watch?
5:26
